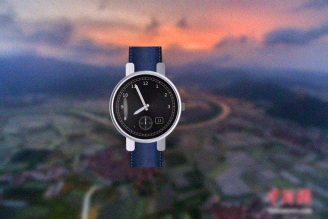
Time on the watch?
7:56
